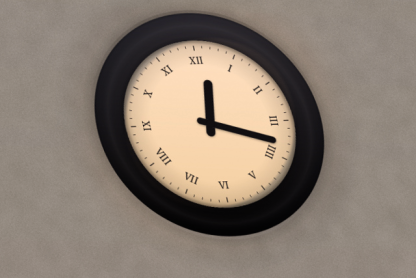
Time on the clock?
12:18
